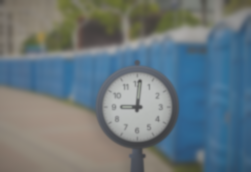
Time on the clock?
9:01
